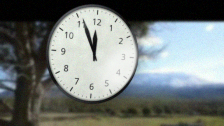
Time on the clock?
11:56
